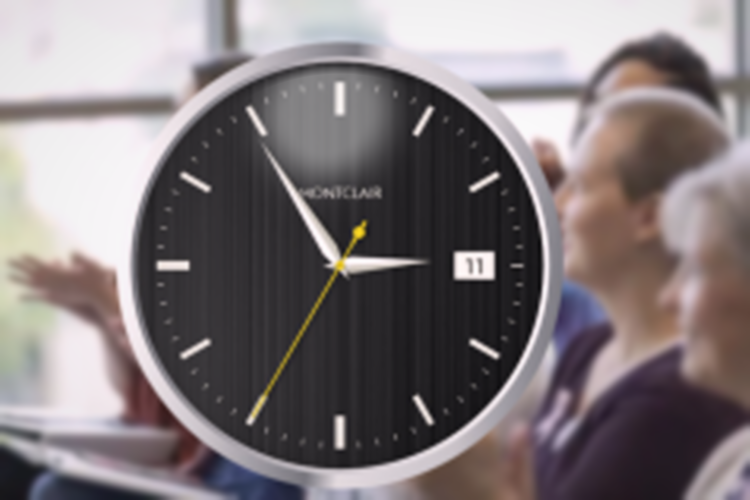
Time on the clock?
2:54:35
